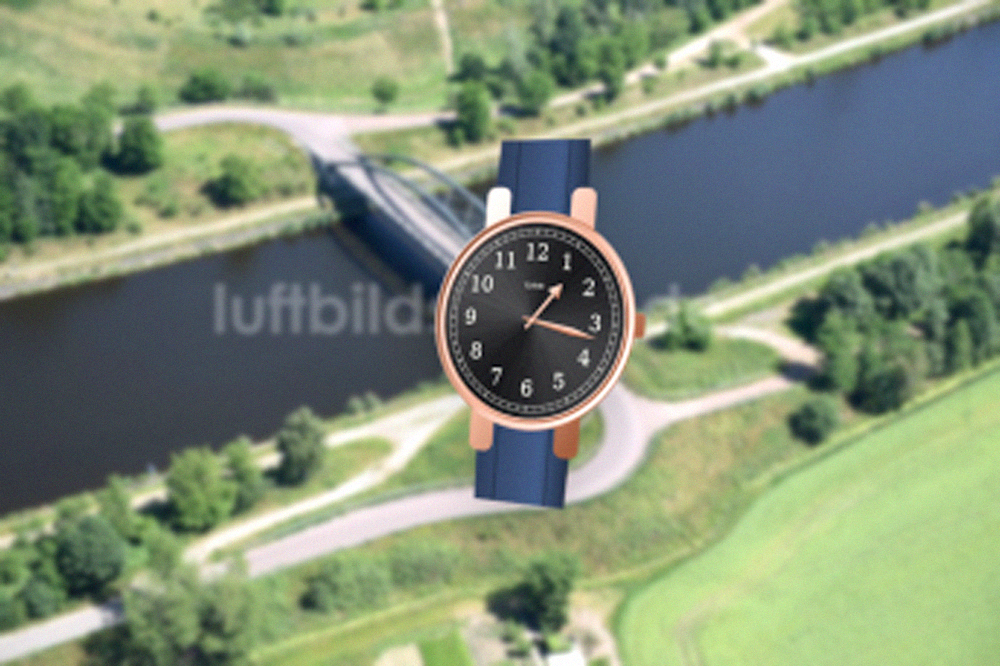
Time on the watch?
1:17
